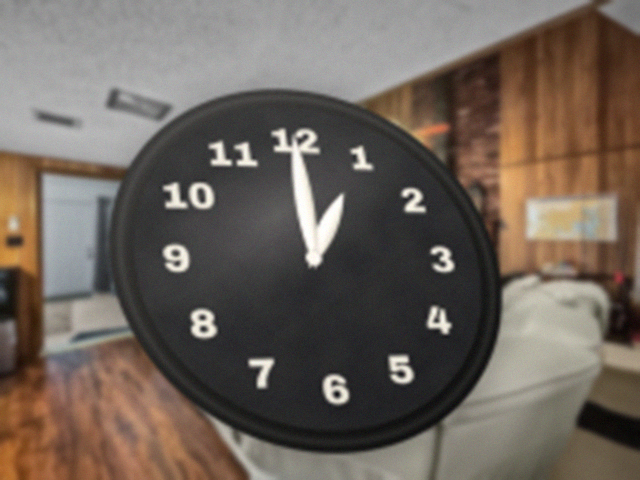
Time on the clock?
1:00
